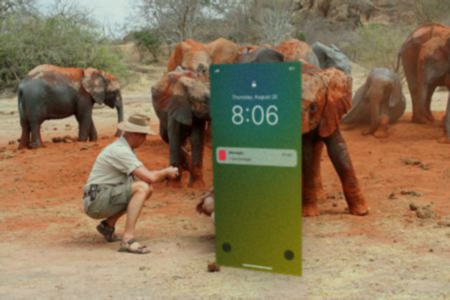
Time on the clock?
8:06
